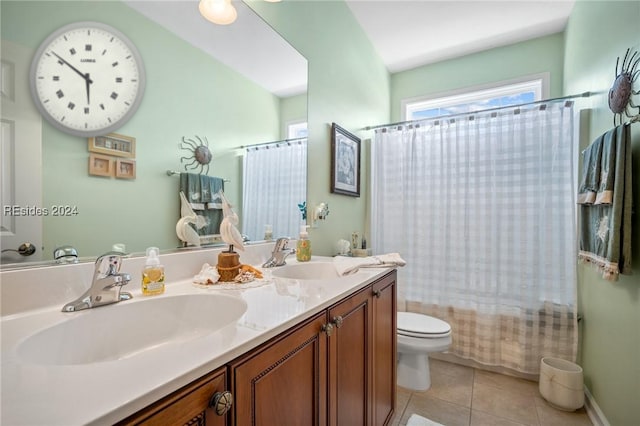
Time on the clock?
5:51
